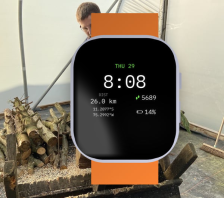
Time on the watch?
8:08
